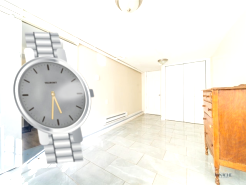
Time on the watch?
5:32
